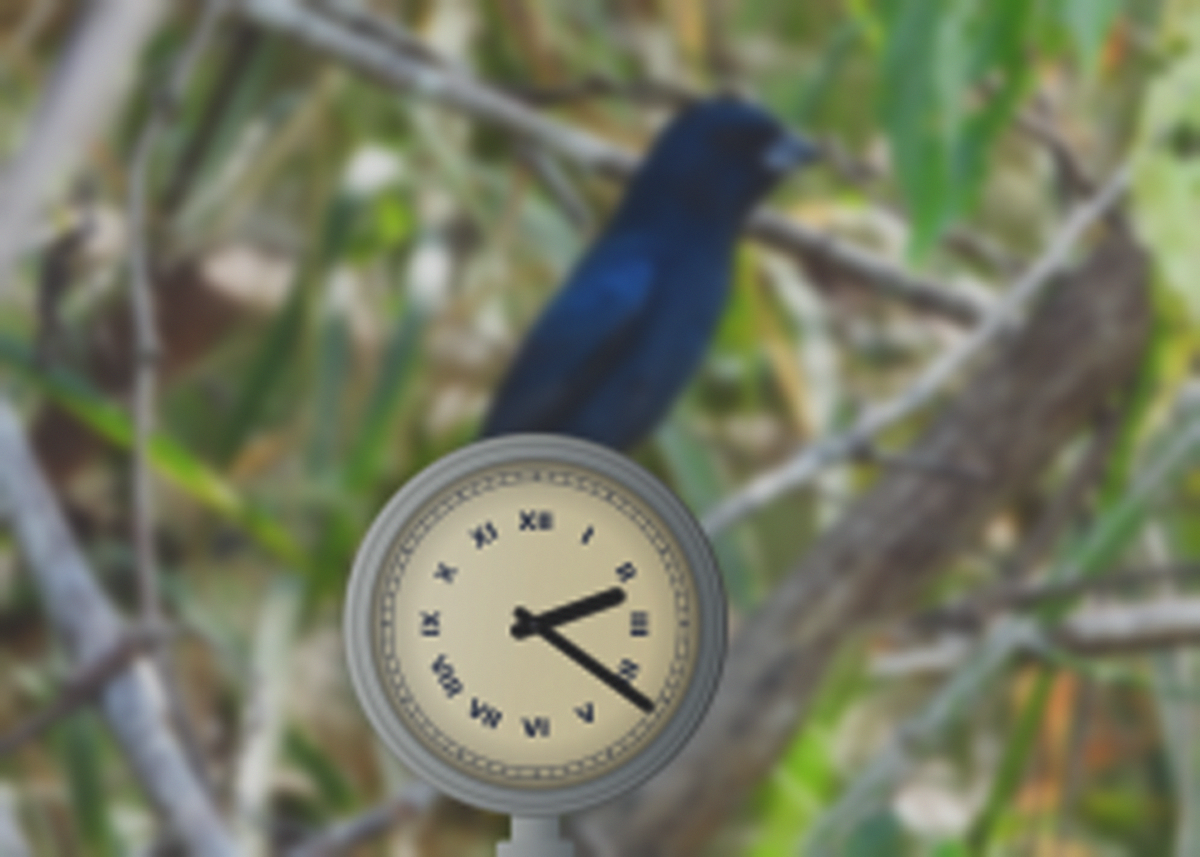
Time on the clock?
2:21
